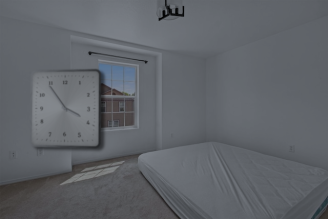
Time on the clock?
3:54
